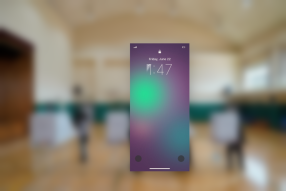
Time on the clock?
1:47
